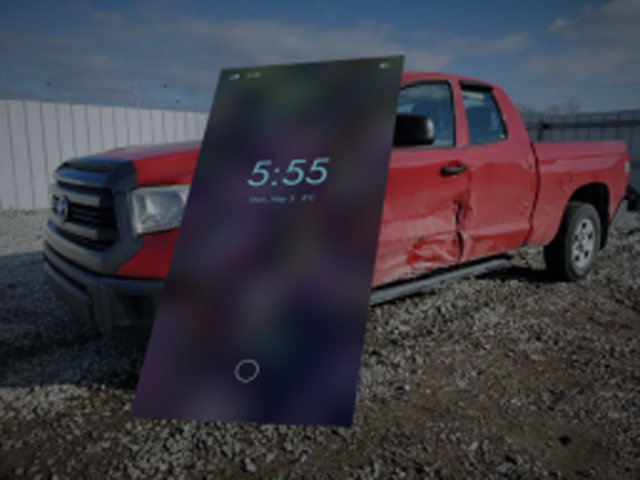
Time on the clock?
5:55
